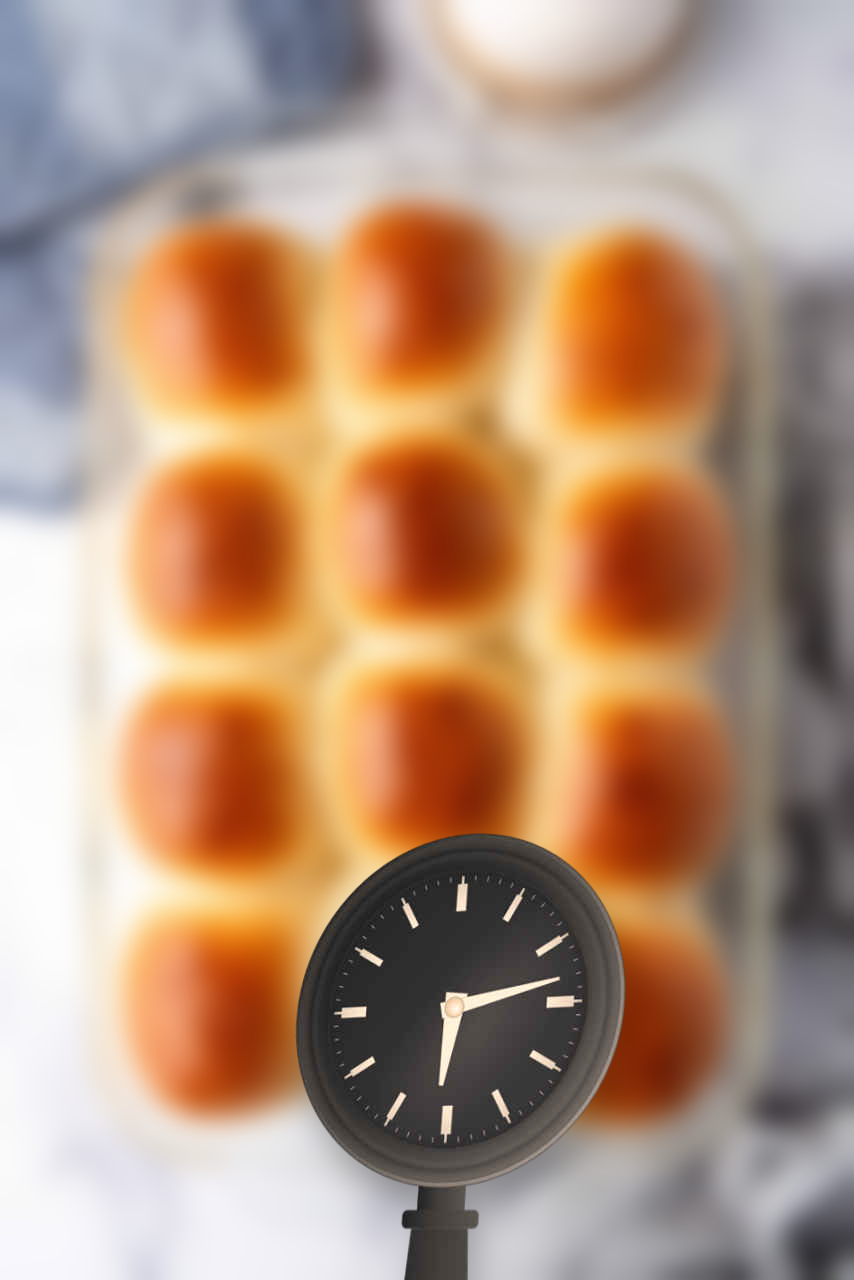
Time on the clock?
6:13
